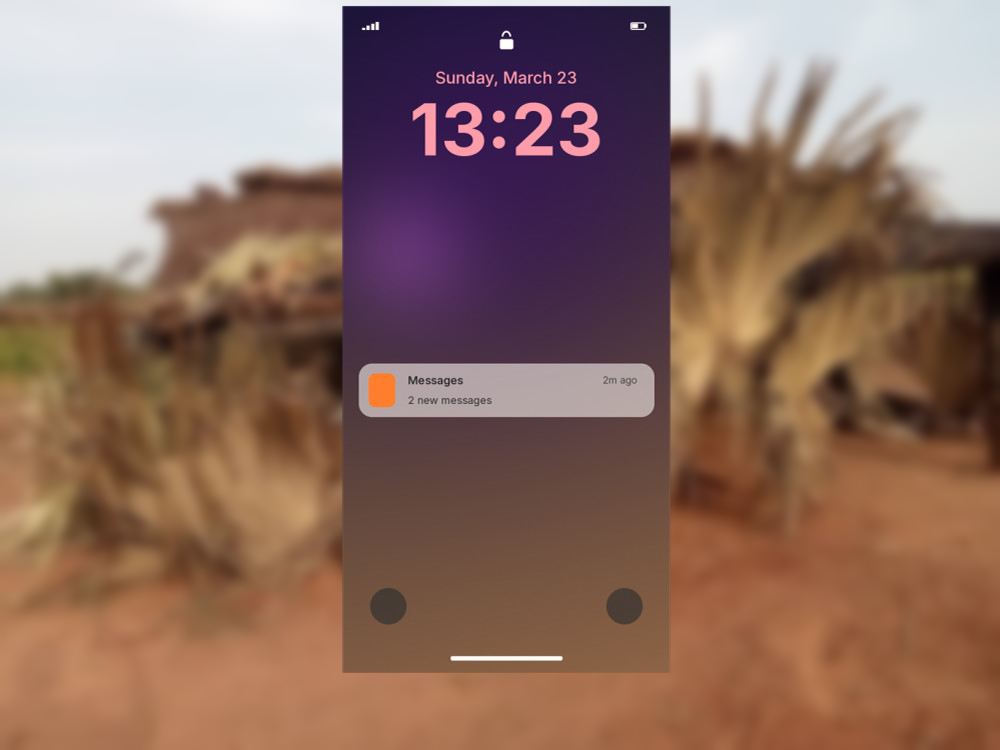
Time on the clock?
13:23
